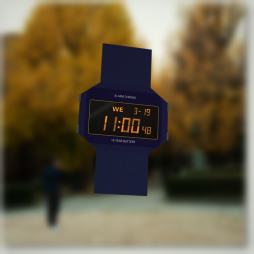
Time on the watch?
11:00:48
